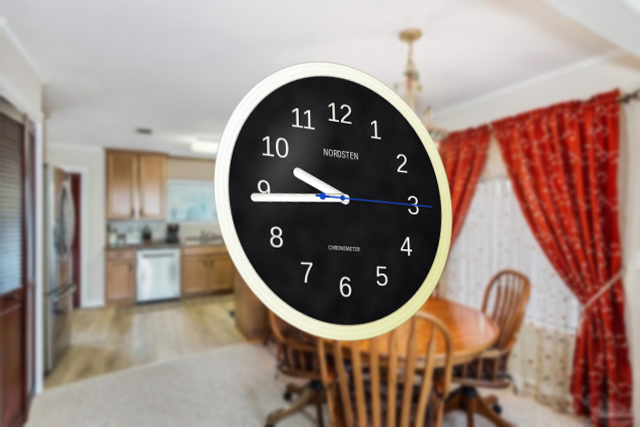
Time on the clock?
9:44:15
